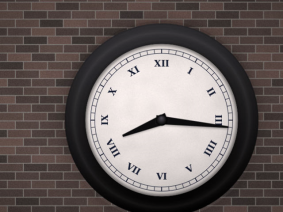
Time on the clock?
8:16
